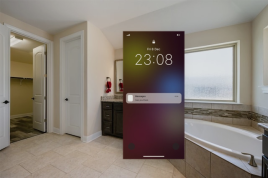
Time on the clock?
23:08
